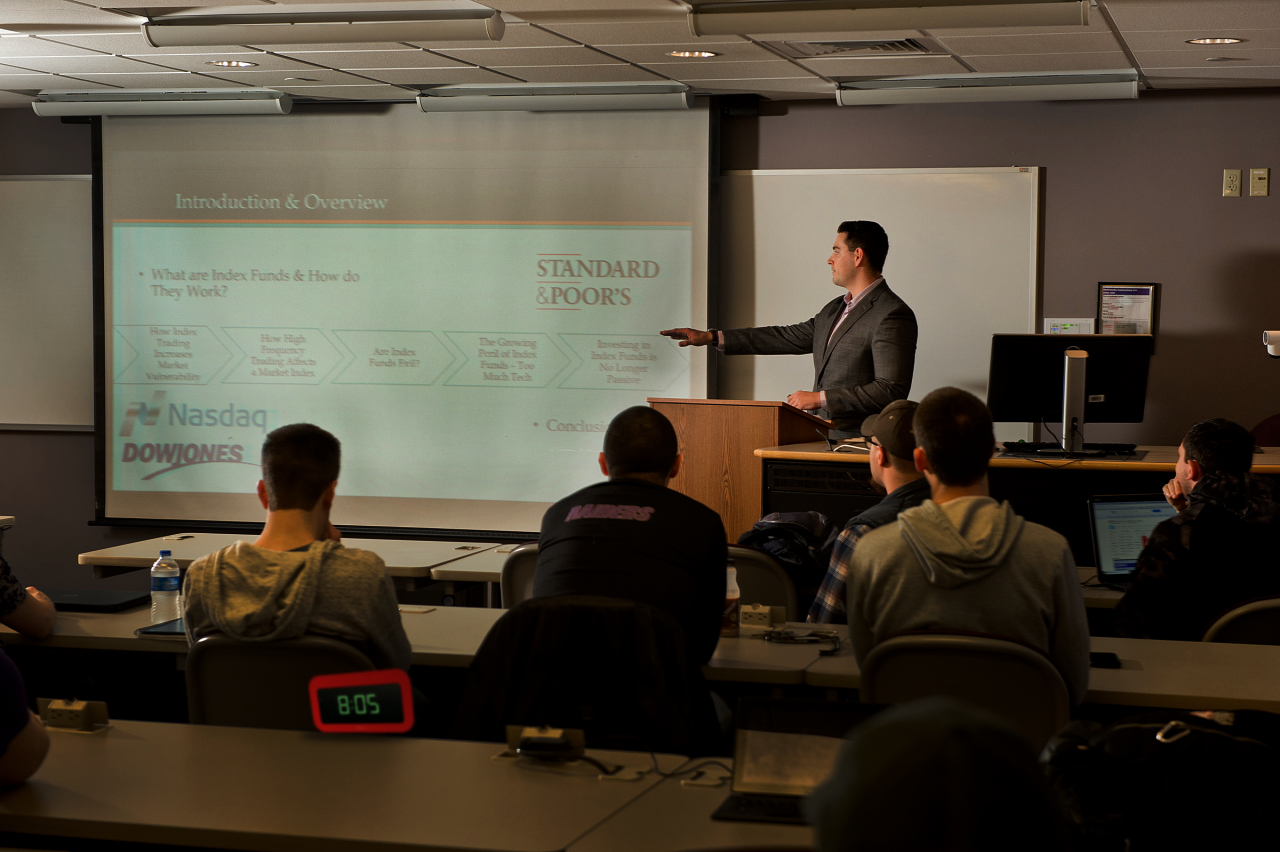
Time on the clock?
8:05
